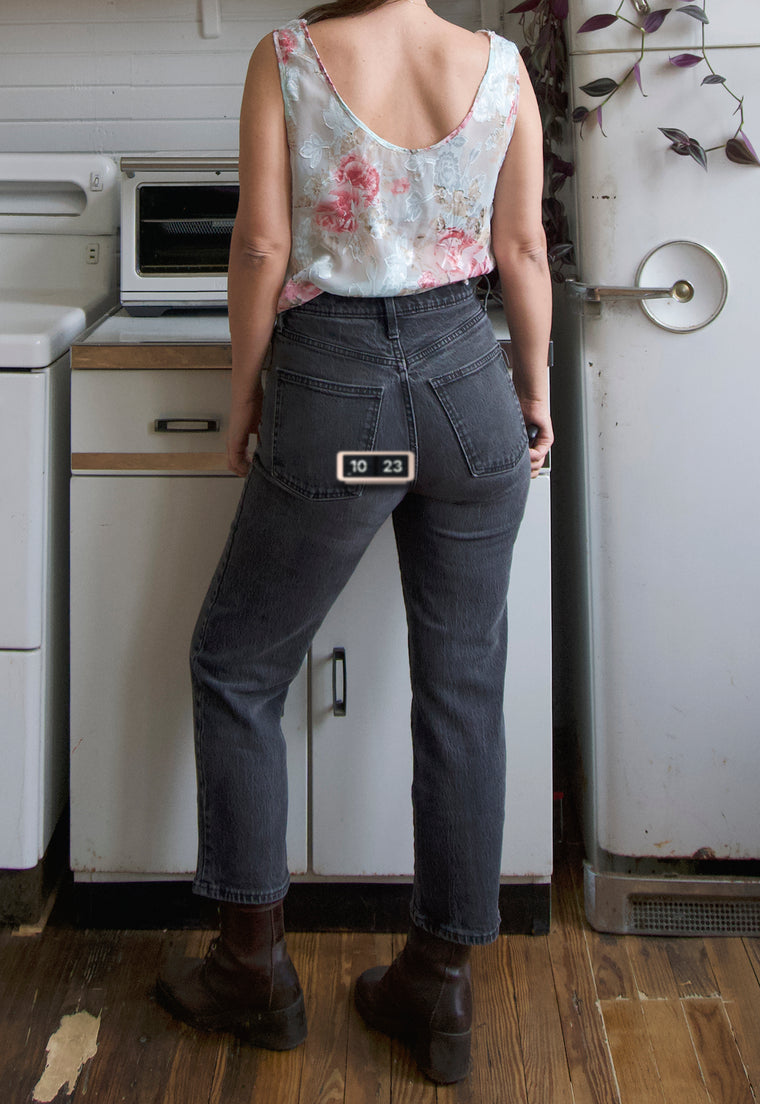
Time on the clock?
10:23
